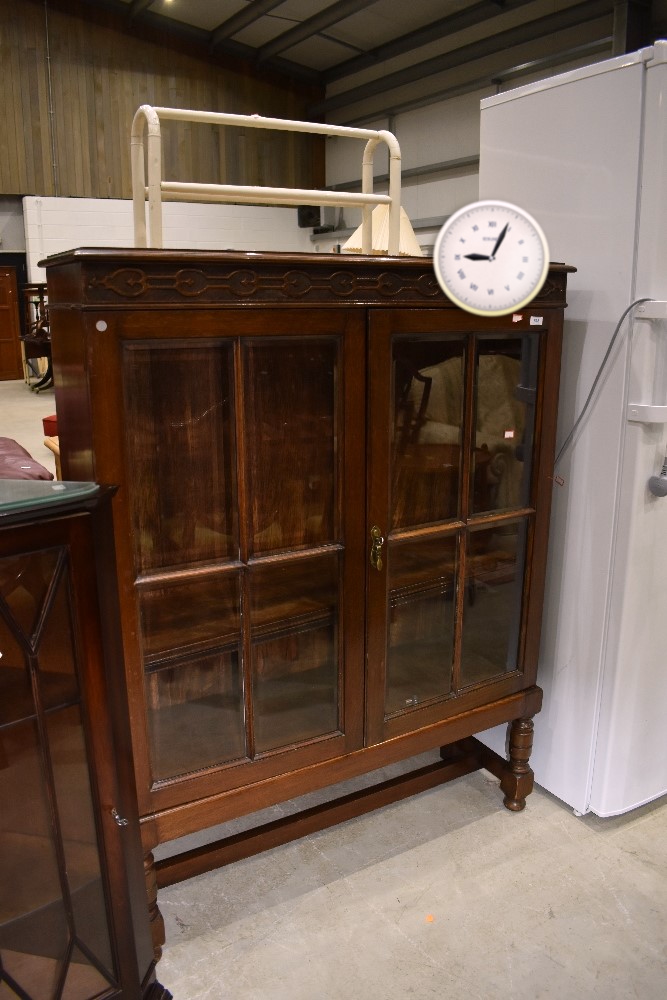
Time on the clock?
9:04
